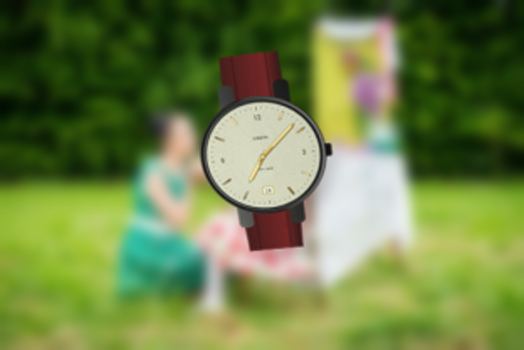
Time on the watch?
7:08
